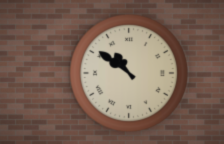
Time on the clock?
10:51
